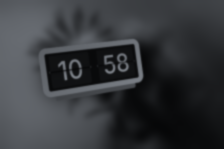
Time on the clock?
10:58
